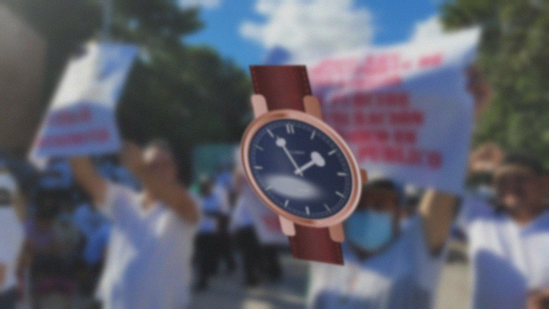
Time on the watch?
1:56
